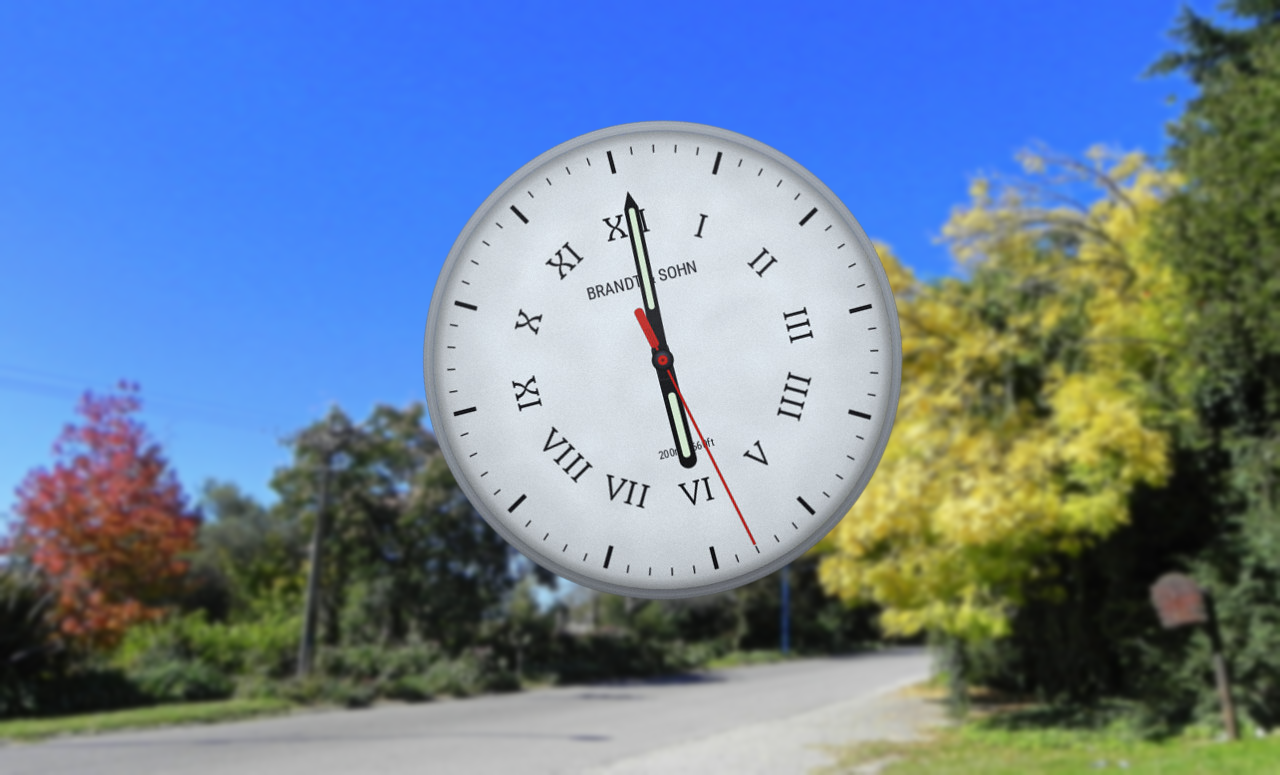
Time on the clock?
6:00:28
